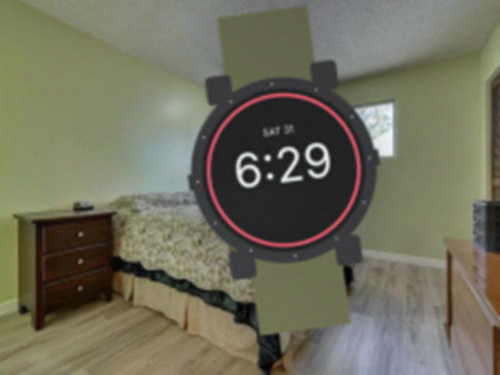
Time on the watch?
6:29
